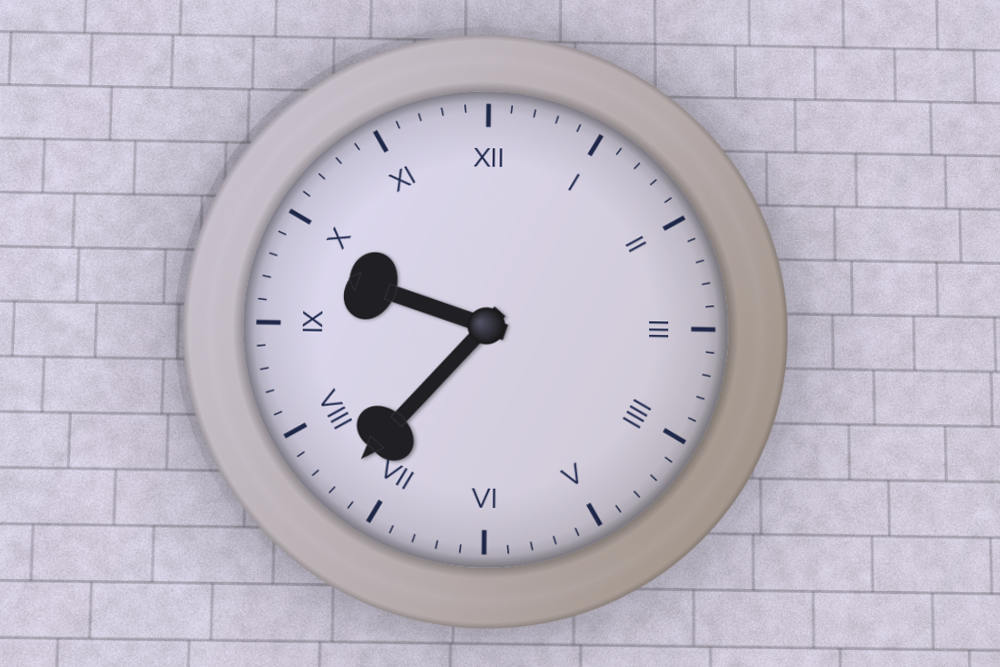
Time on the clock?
9:37
